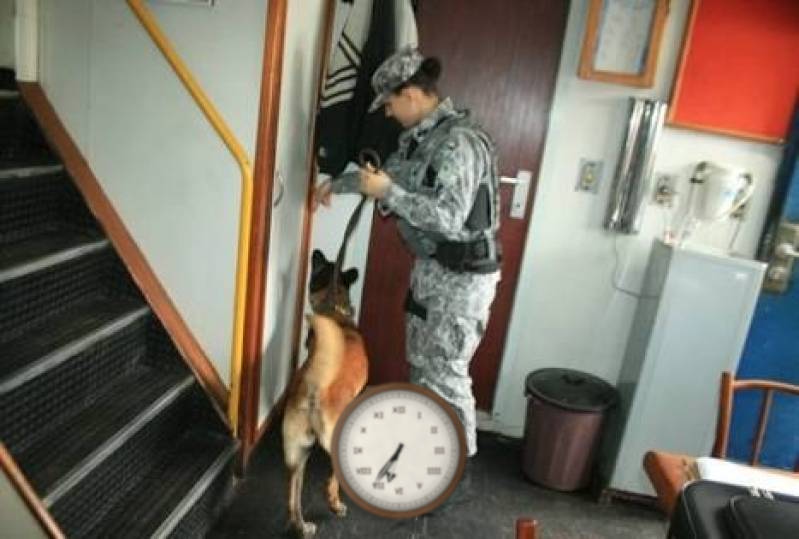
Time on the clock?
6:36
